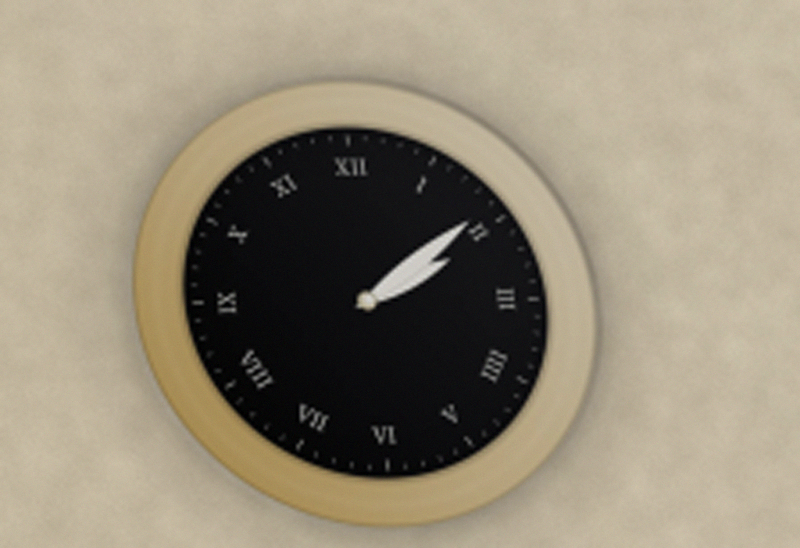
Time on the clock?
2:09
